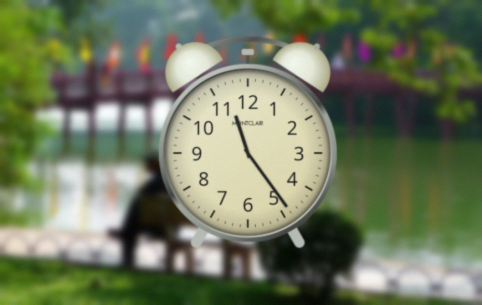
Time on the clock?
11:24
